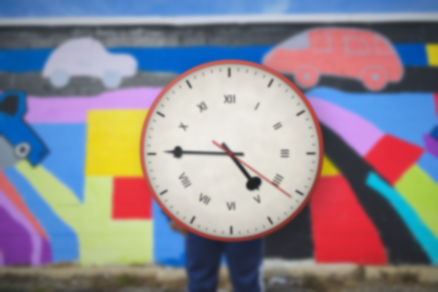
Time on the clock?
4:45:21
